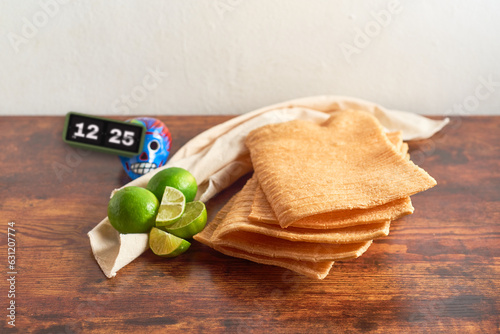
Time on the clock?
12:25
